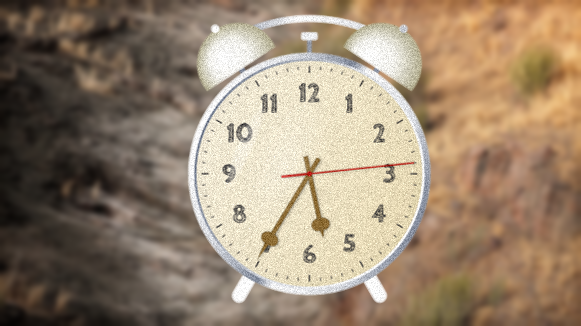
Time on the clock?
5:35:14
